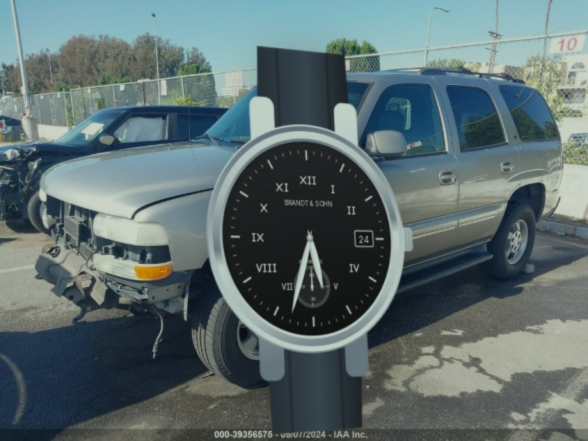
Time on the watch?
5:33
